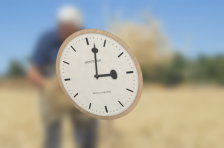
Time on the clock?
3:02
